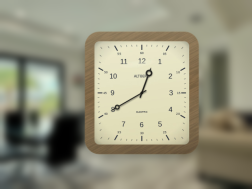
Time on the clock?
12:40
